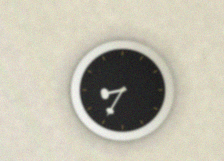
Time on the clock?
8:35
